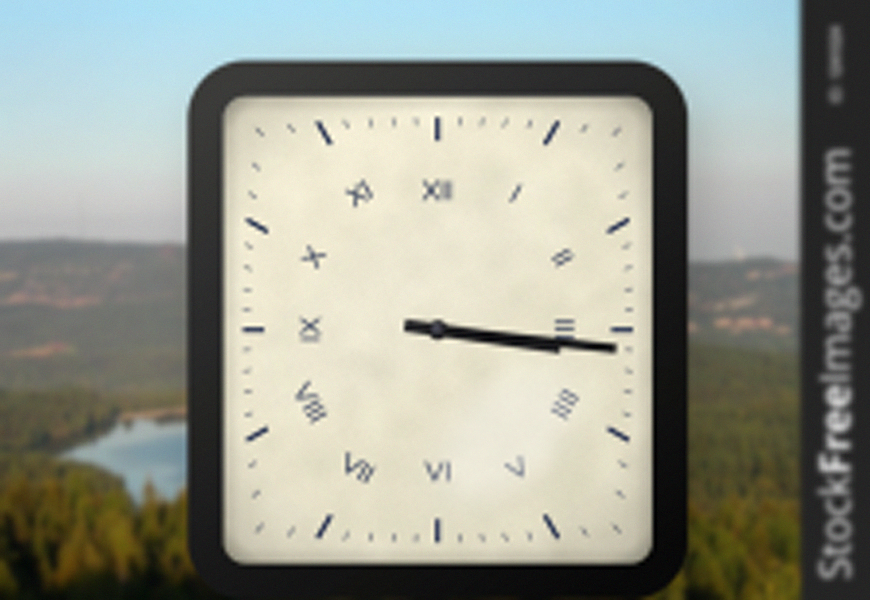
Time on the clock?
3:16
